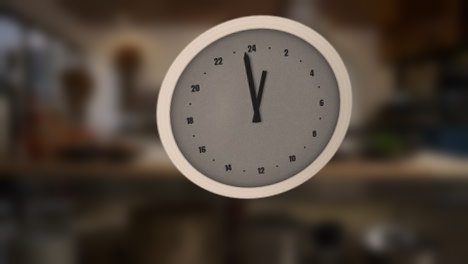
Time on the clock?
0:59
